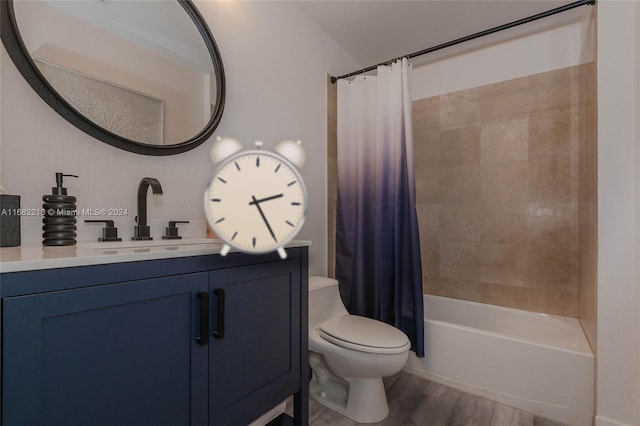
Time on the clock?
2:25
